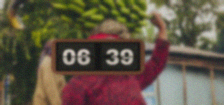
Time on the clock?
6:39
